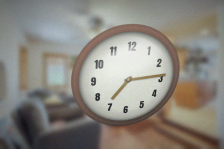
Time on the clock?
7:14
